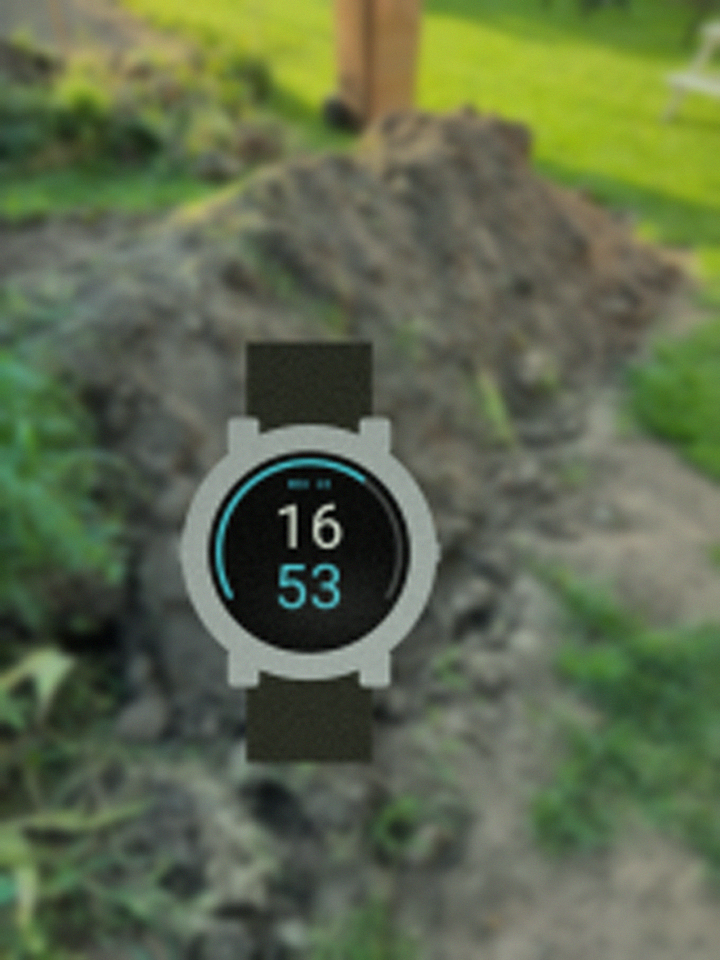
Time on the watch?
16:53
